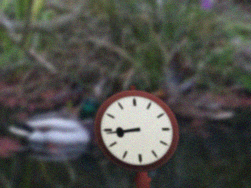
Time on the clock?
8:44
